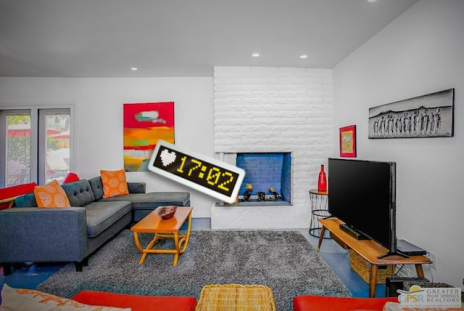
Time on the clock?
17:02
